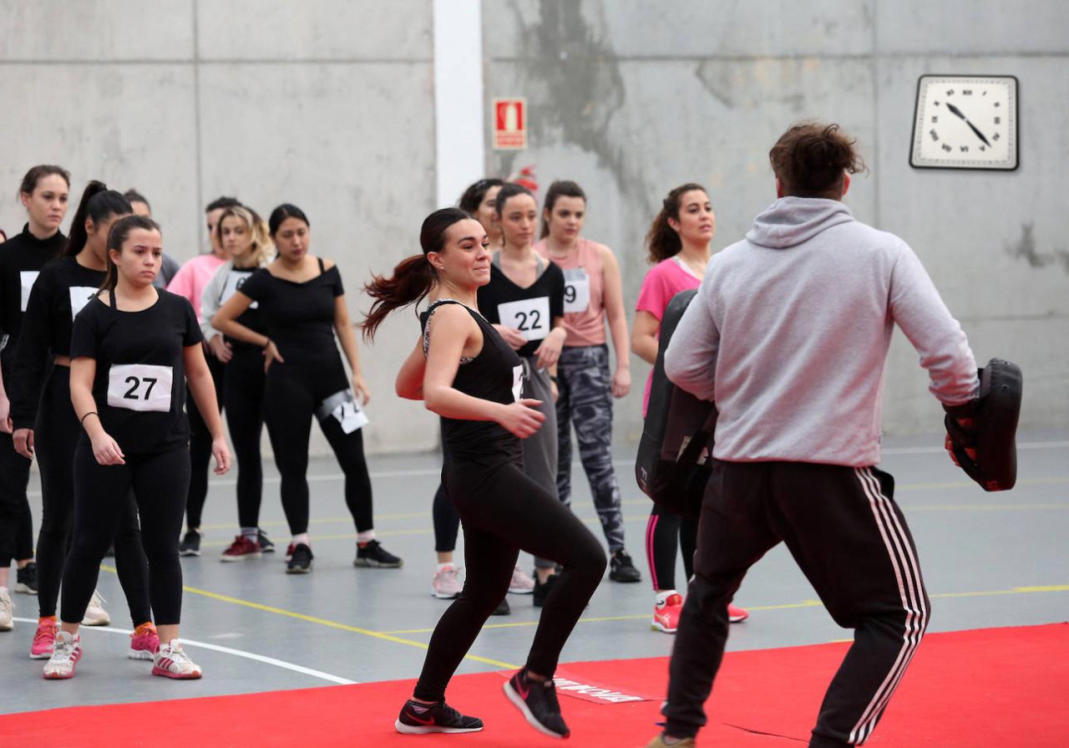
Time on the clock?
10:23
